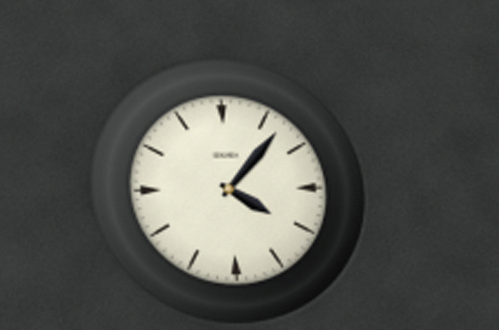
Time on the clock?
4:07
